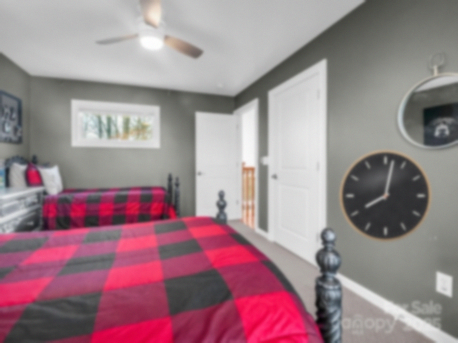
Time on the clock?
8:02
